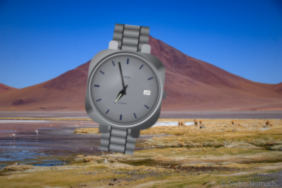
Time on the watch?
6:57
